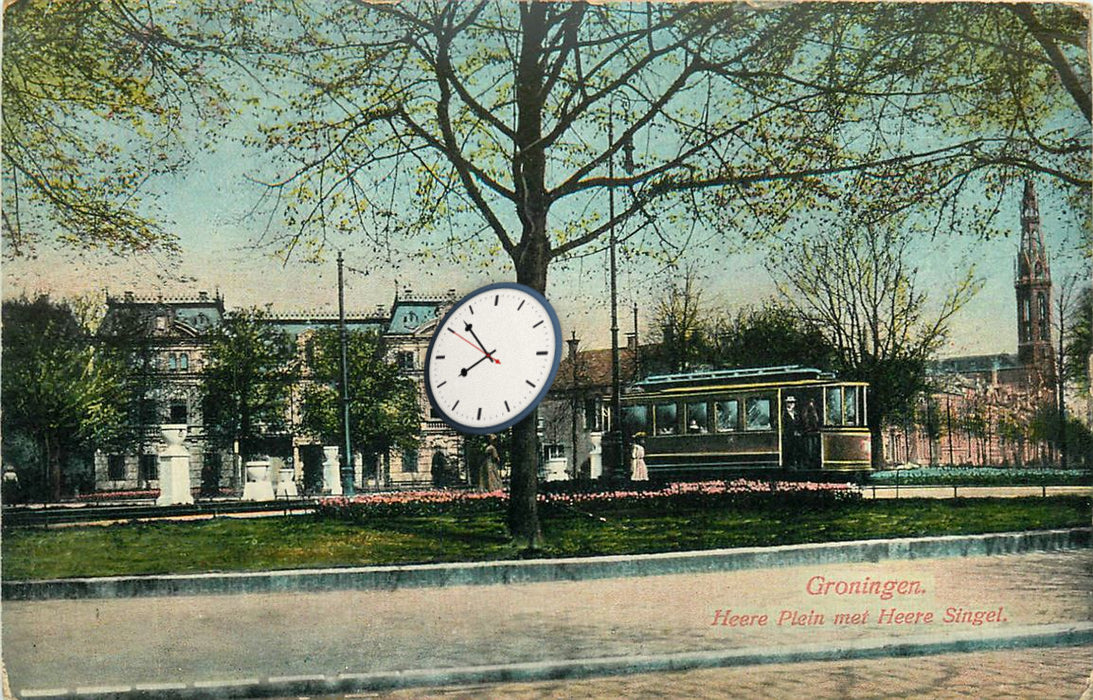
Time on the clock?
7:52:50
